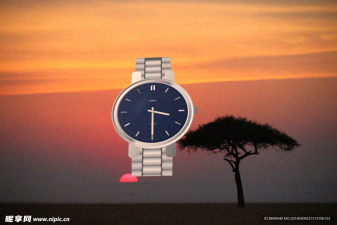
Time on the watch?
3:30
